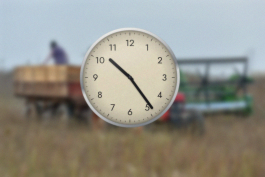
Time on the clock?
10:24
